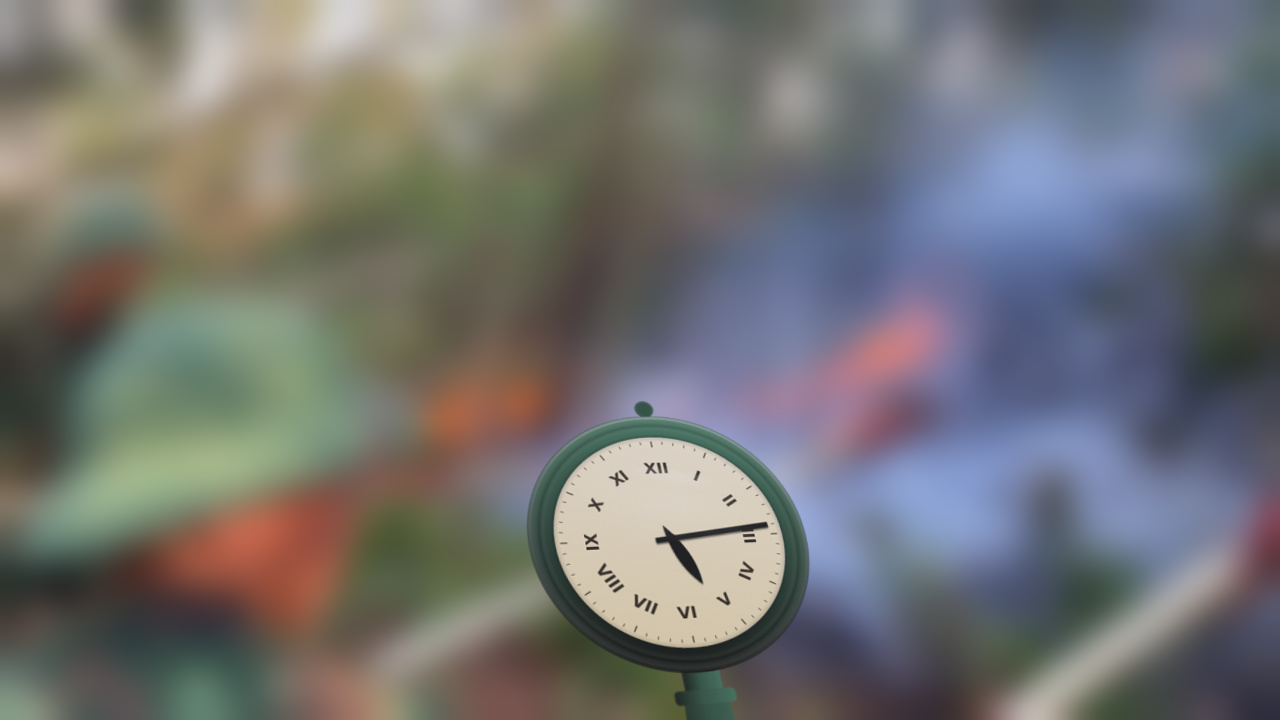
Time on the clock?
5:14
